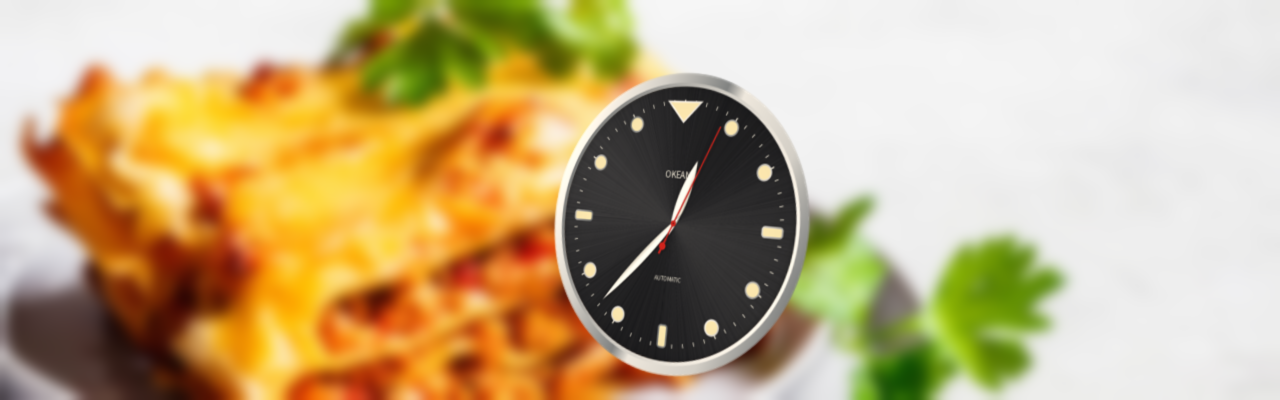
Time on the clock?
12:37:04
